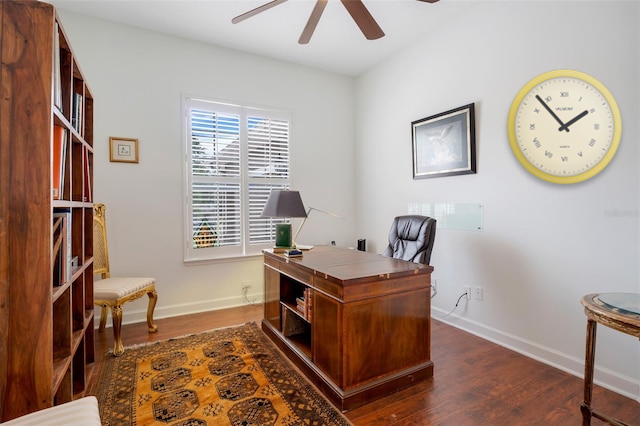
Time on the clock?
1:53
